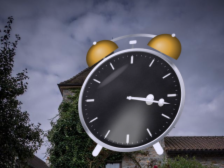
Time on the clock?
3:17
